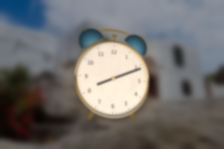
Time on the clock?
8:11
